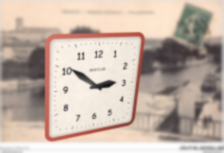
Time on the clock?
2:51
